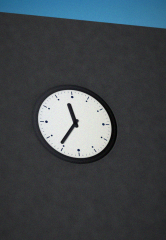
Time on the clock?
11:36
